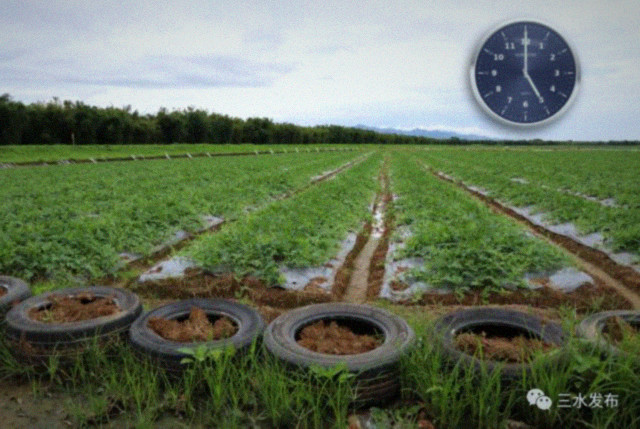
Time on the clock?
5:00
